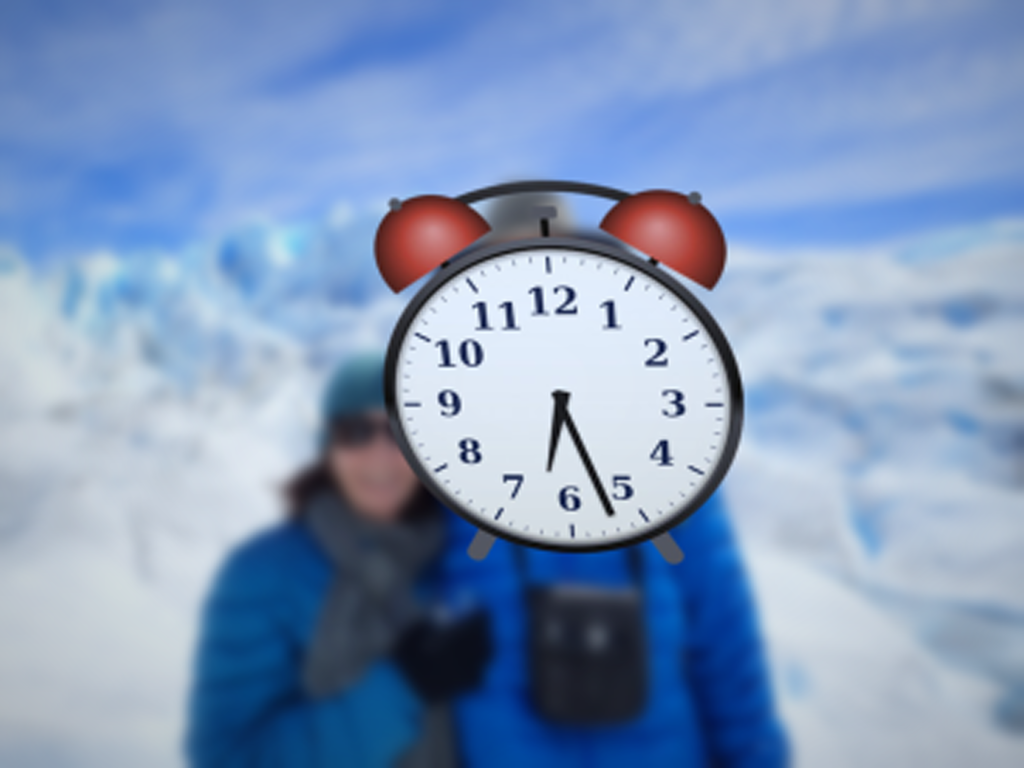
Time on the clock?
6:27
